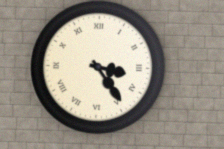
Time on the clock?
3:24
